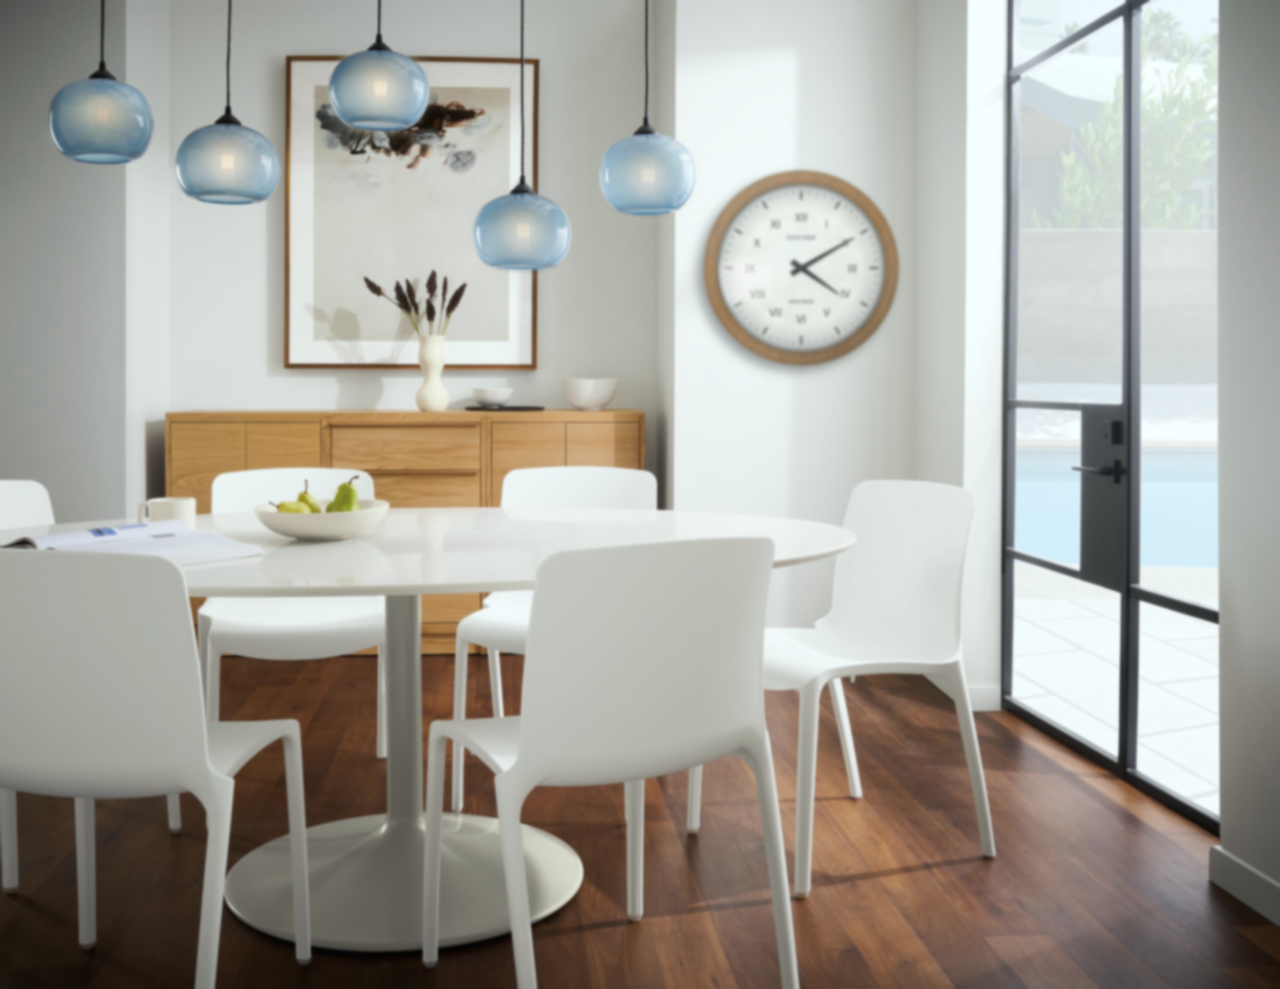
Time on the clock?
4:10
